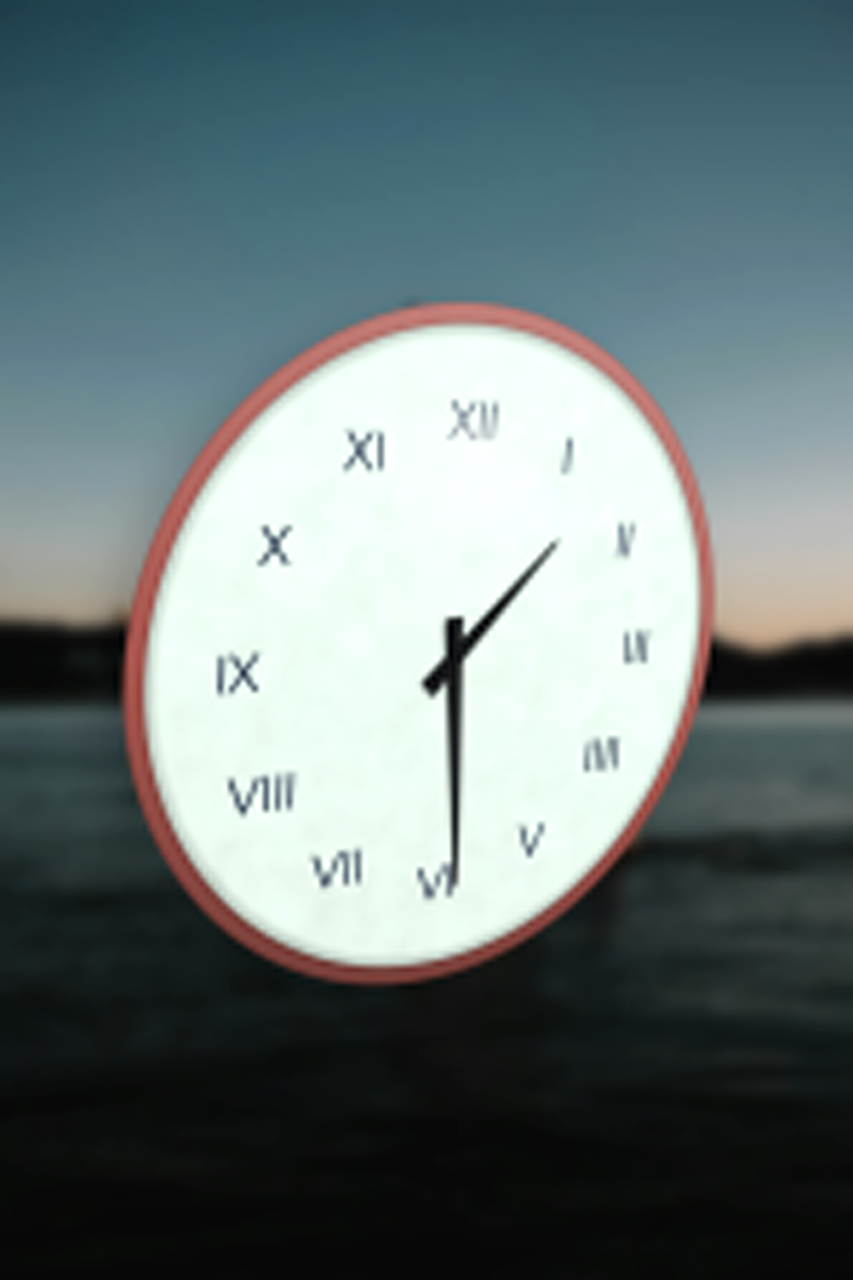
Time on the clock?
1:29
